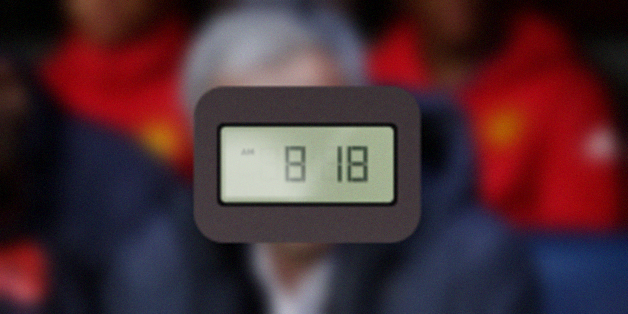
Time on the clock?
8:18
